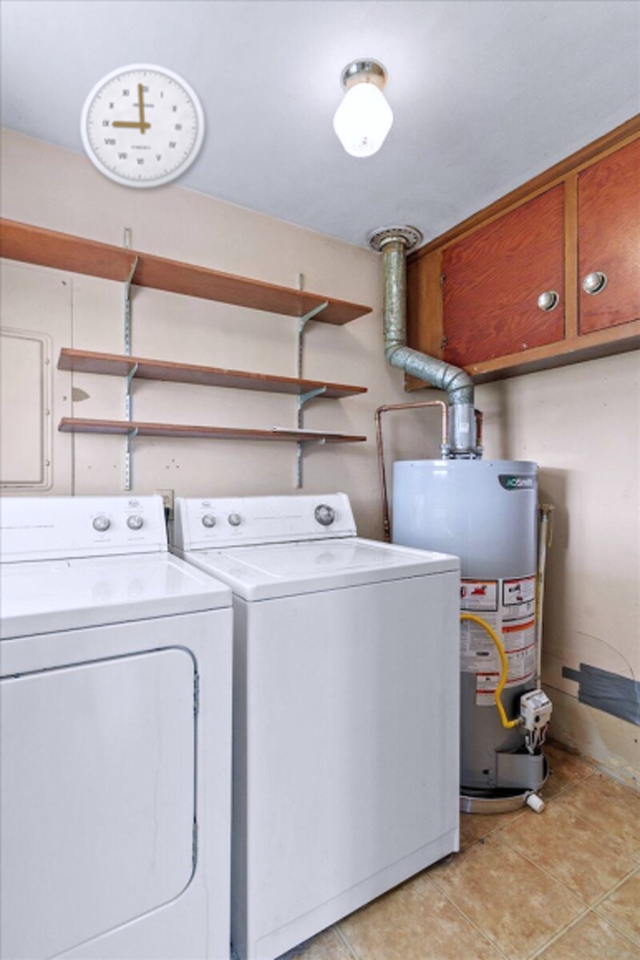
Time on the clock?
8:59
